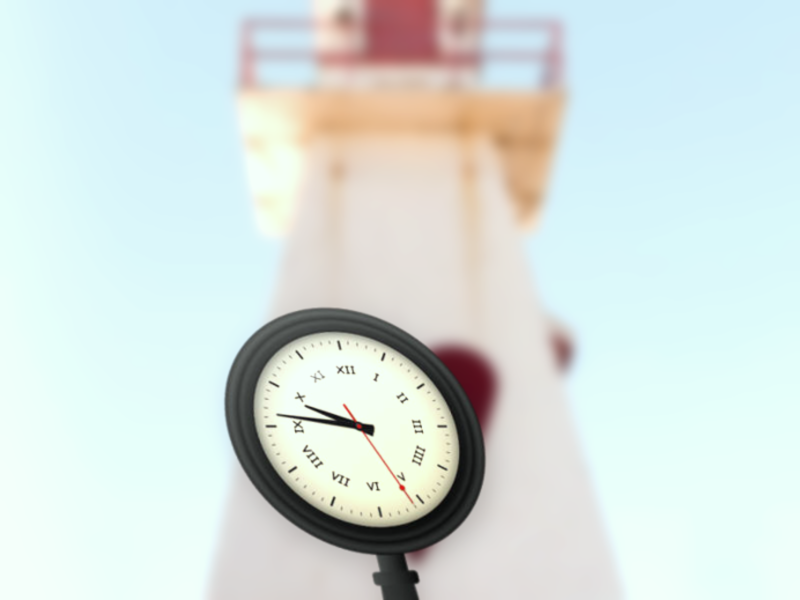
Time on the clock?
9:46:26
